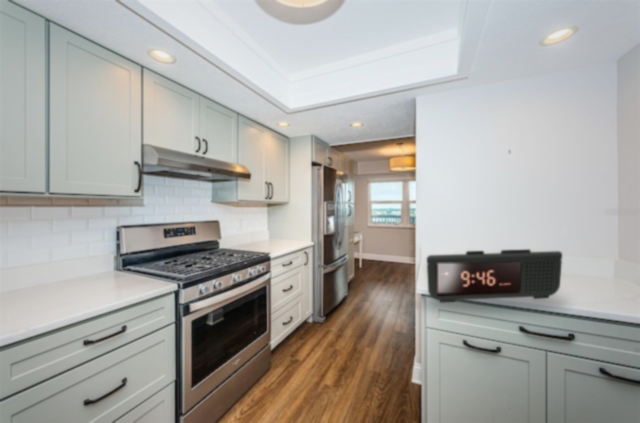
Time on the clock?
9:46
